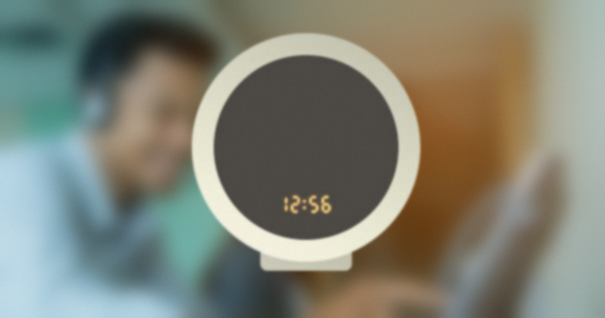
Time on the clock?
12:56
